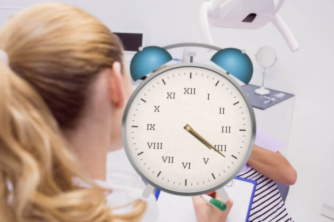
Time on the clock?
4:21
